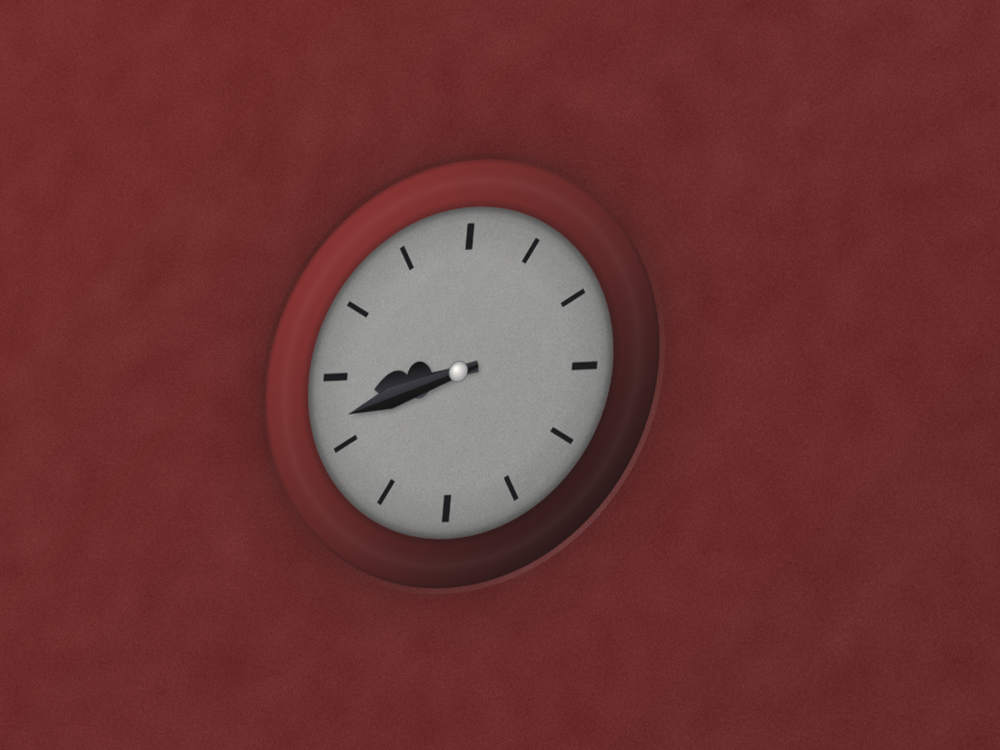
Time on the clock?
8:42
